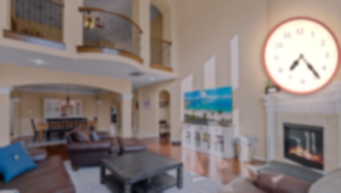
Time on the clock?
7:24
